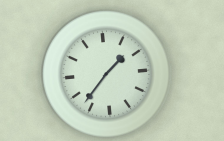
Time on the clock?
1:37
